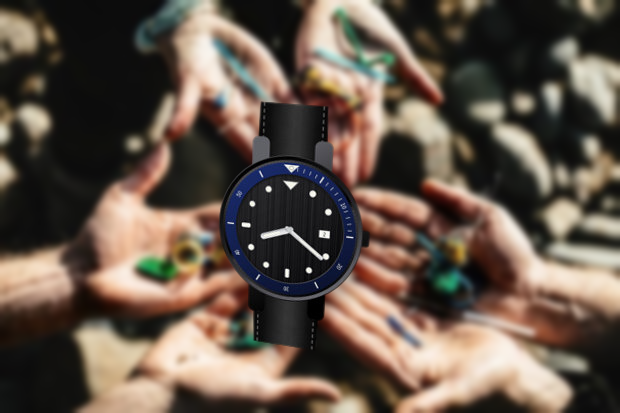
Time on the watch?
8:21
